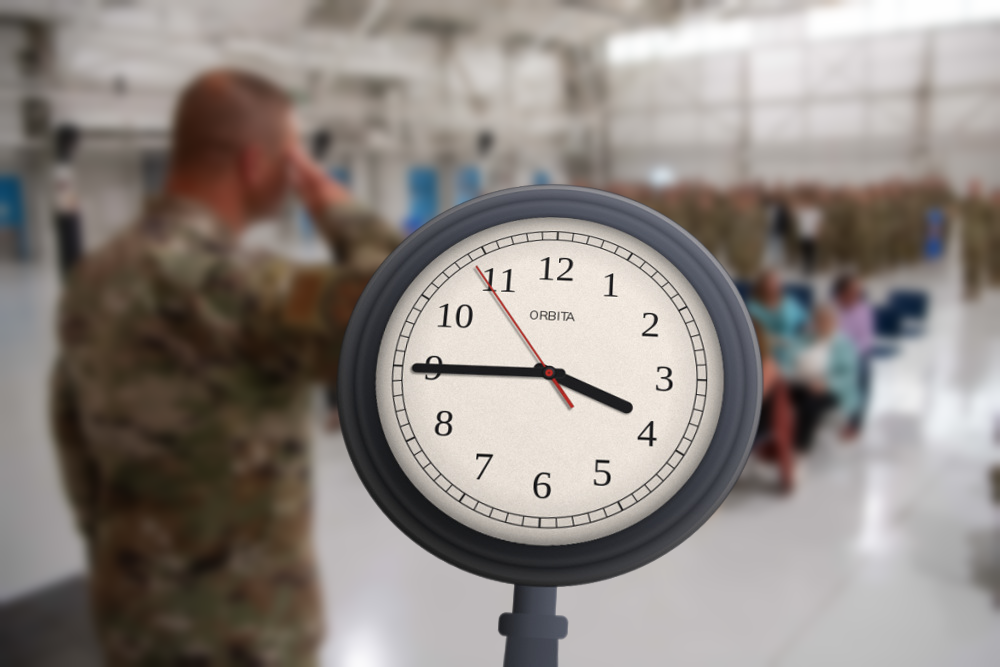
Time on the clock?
3:44:54
